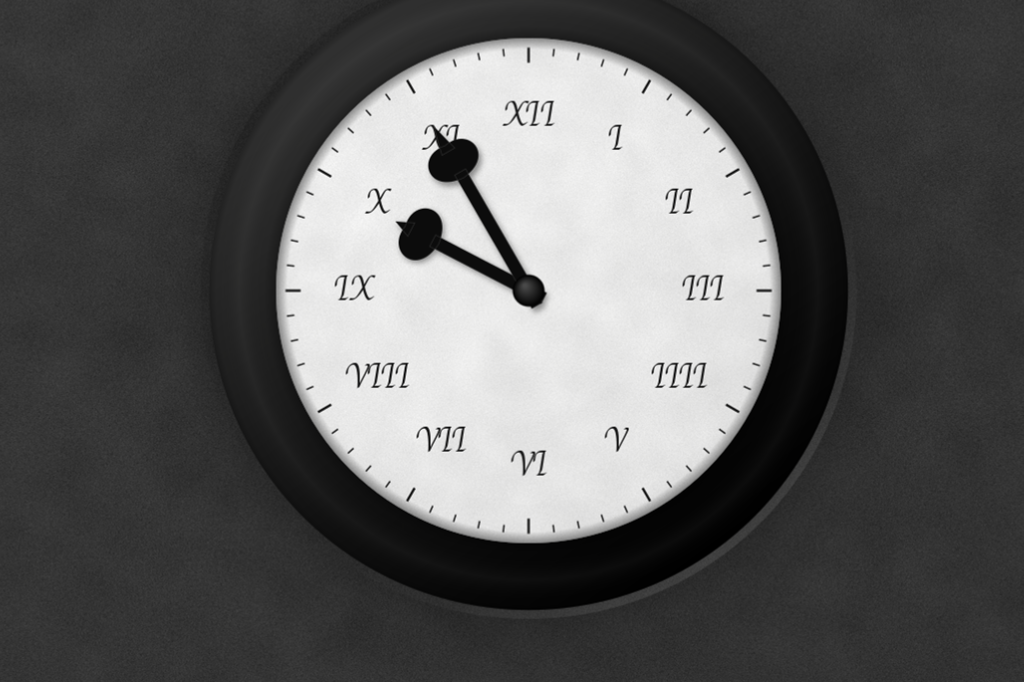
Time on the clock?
9:55
